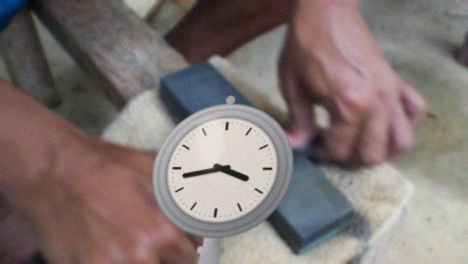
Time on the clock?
3:43
